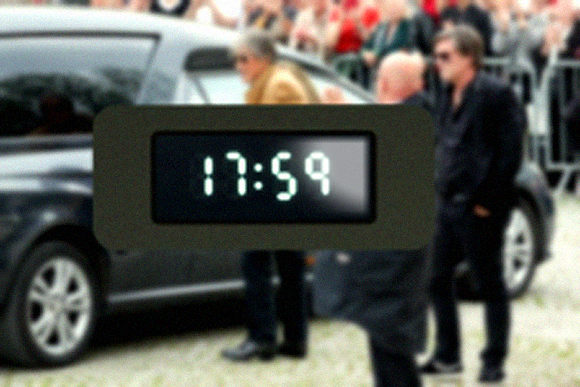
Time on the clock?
17:59
